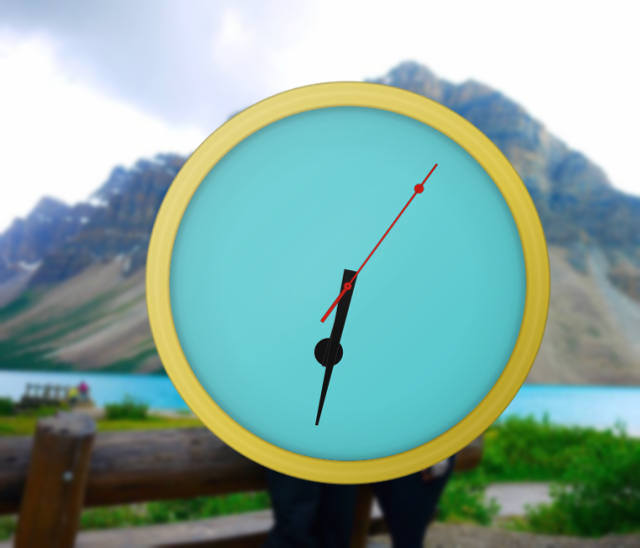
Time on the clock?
6:32:06
